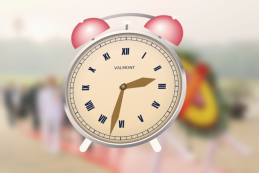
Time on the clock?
2:32
